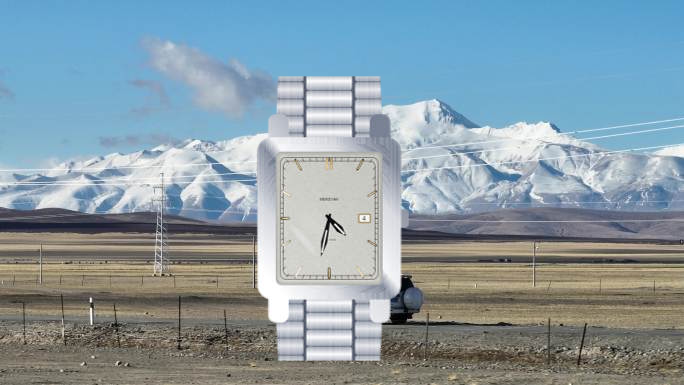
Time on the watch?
4:32
